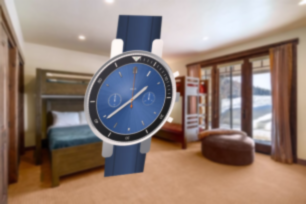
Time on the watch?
1:39
